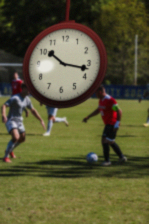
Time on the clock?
10:17
